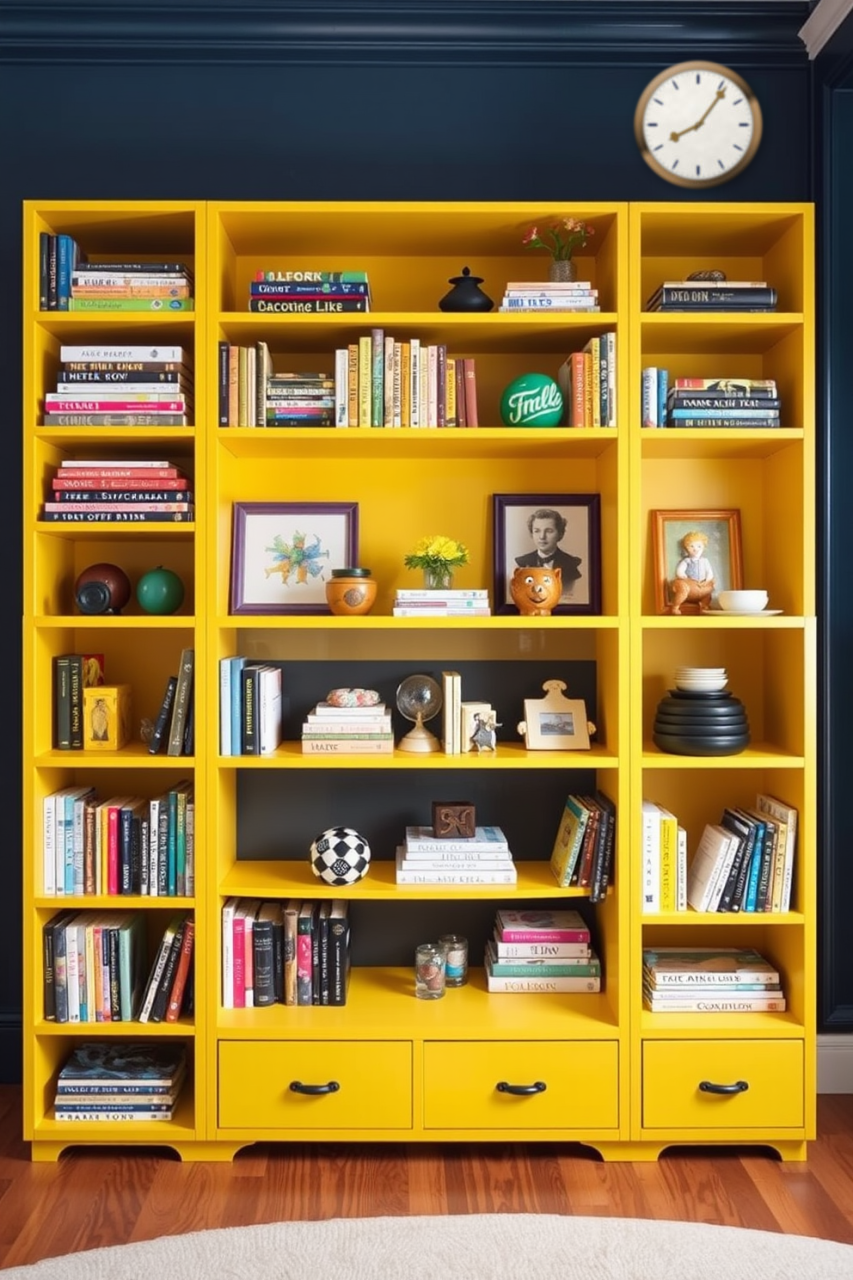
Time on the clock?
8:06
